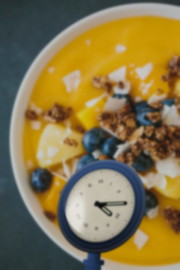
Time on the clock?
4:15
